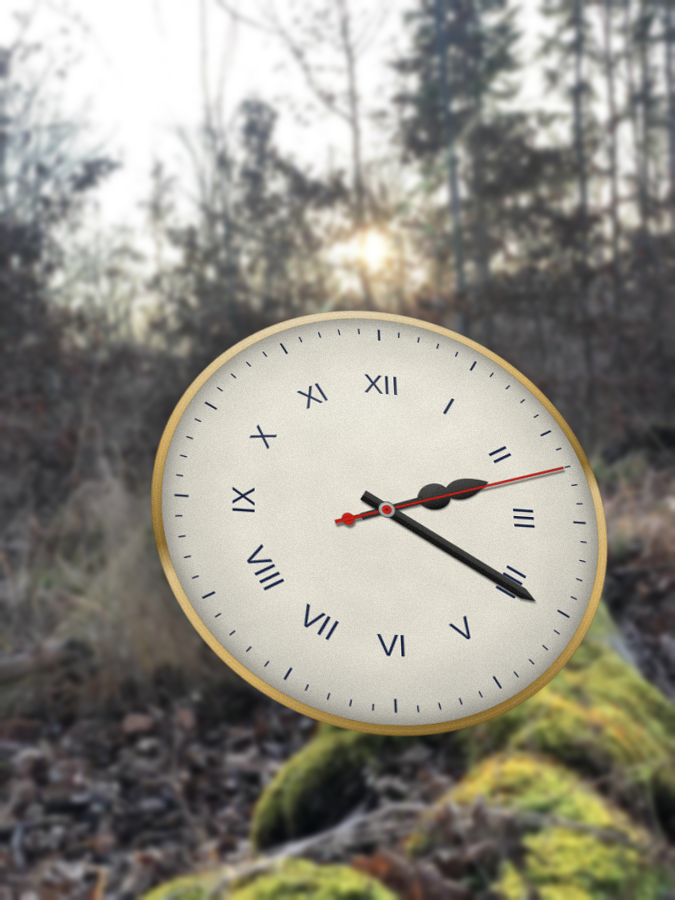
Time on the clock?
2:20:12
